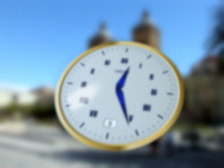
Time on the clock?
12:26
